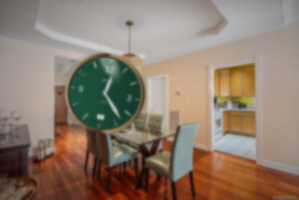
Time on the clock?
12:23
